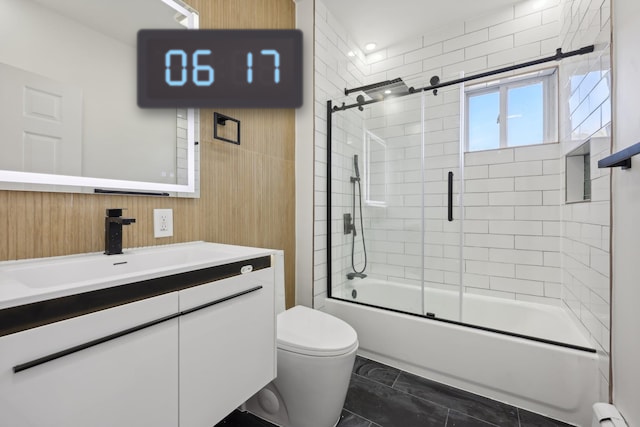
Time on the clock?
6:17
